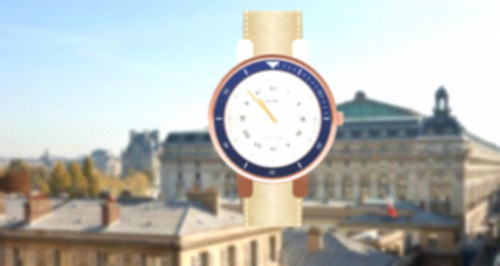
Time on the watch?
10:53
